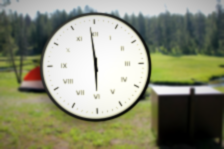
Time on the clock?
5:59
